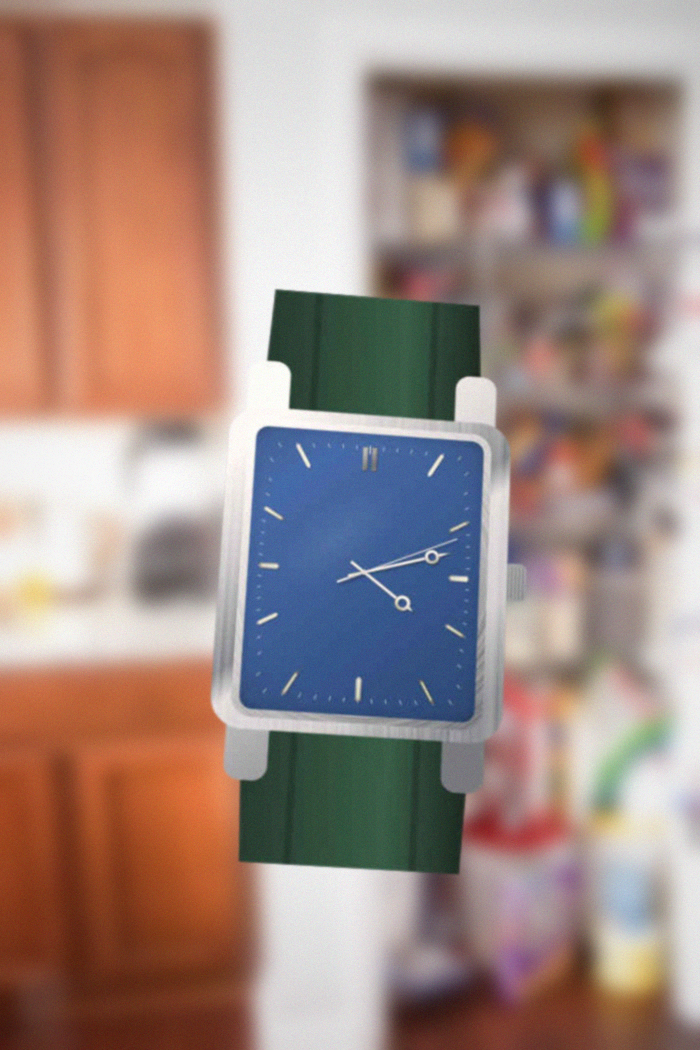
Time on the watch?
4:12:11
